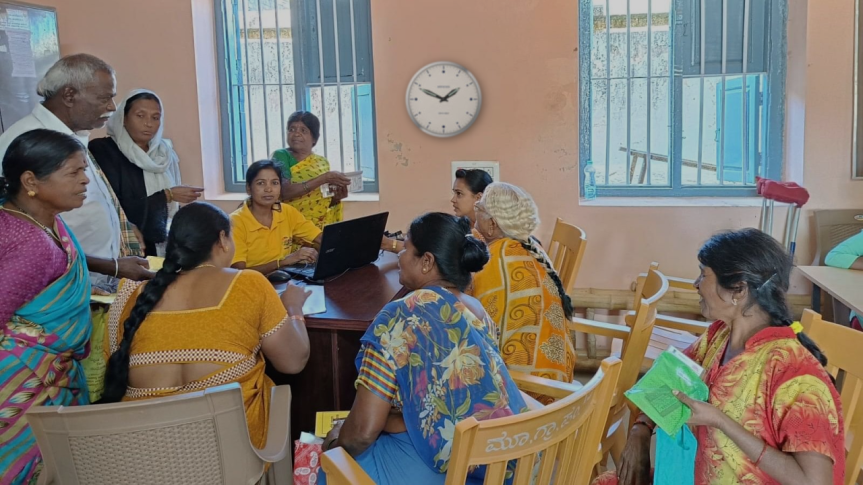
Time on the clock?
1:49
